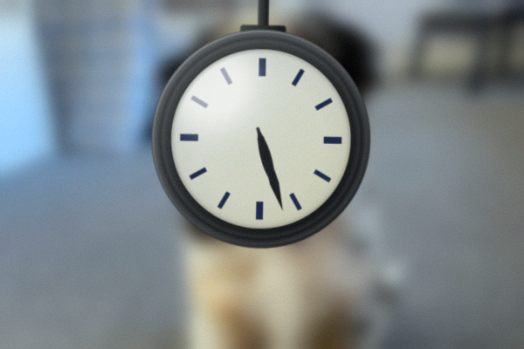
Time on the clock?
5:27
